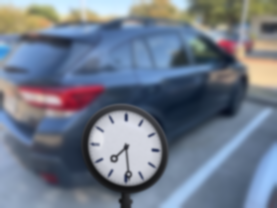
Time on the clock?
7:29
